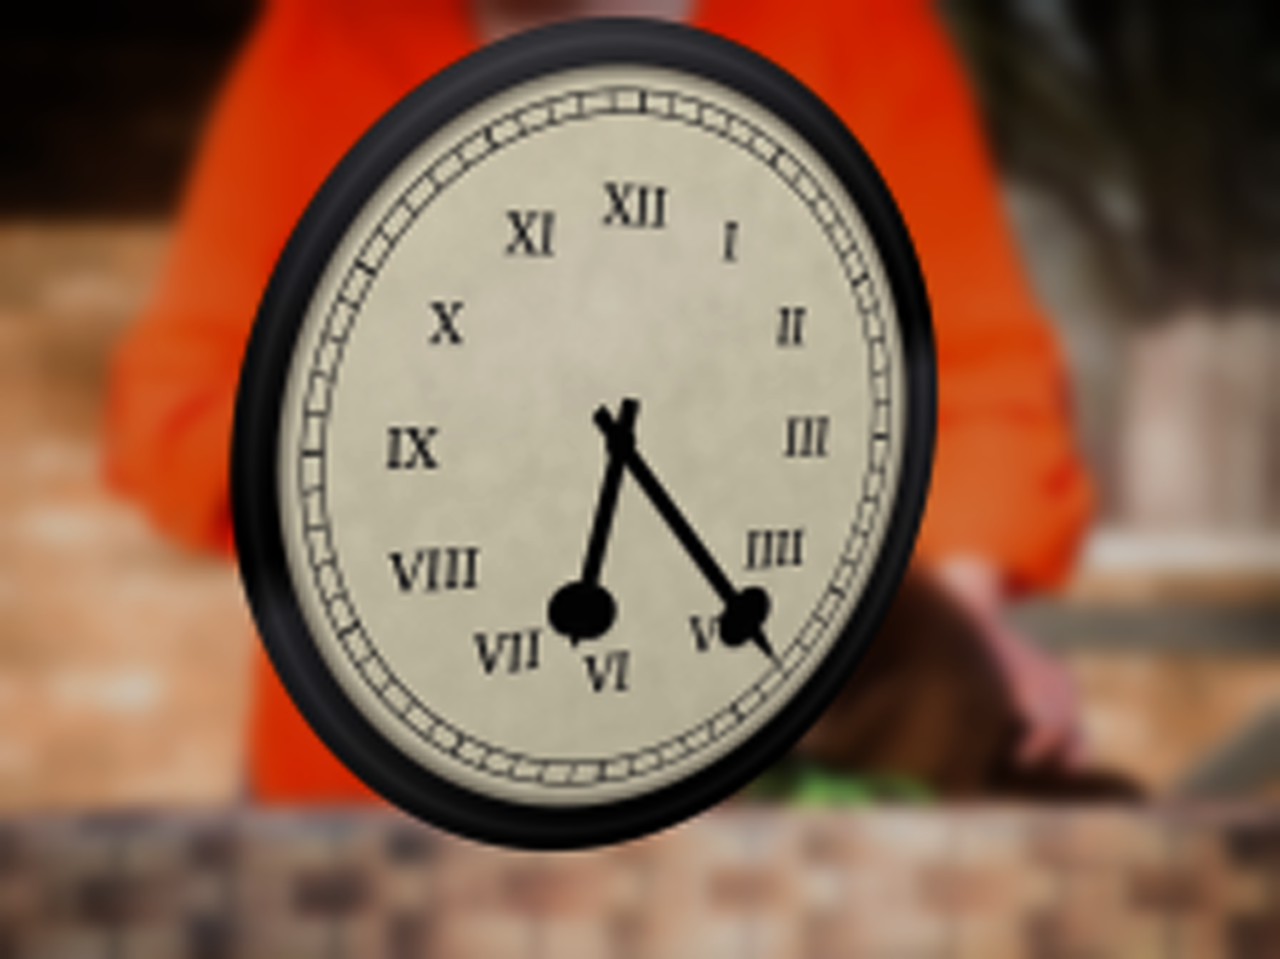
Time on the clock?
6:23
